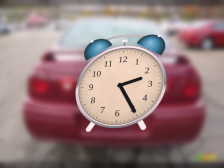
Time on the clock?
2:25
